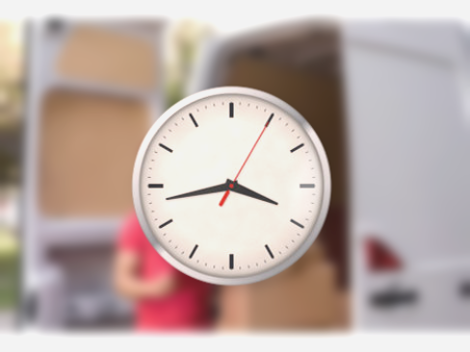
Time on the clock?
3:43:05
